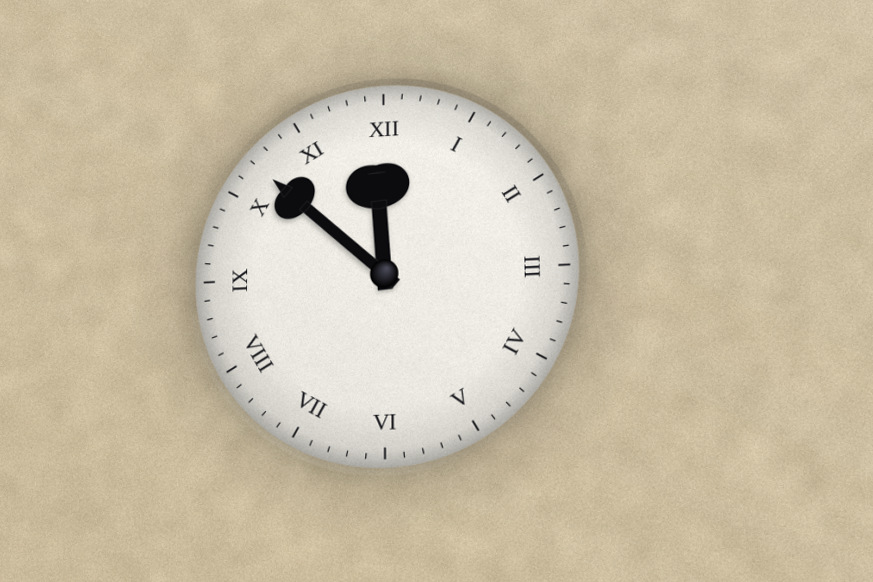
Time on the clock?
11:52
